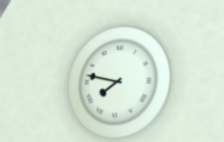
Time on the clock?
7:47
